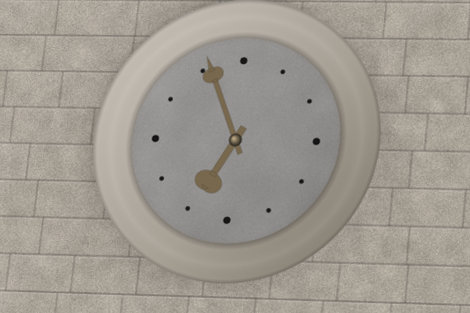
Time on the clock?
6:56
